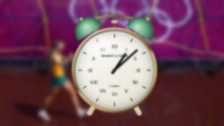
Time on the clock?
1:08
